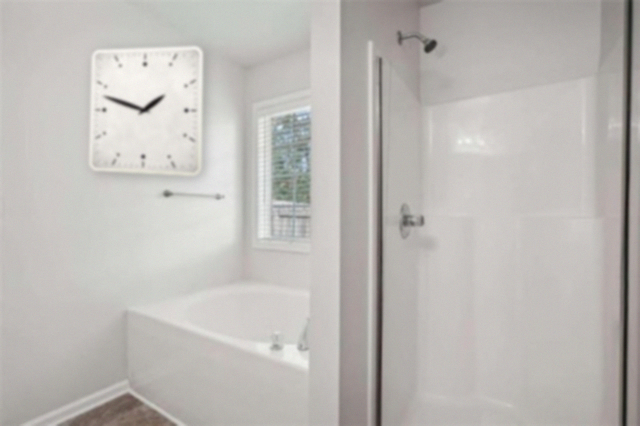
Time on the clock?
1:48
